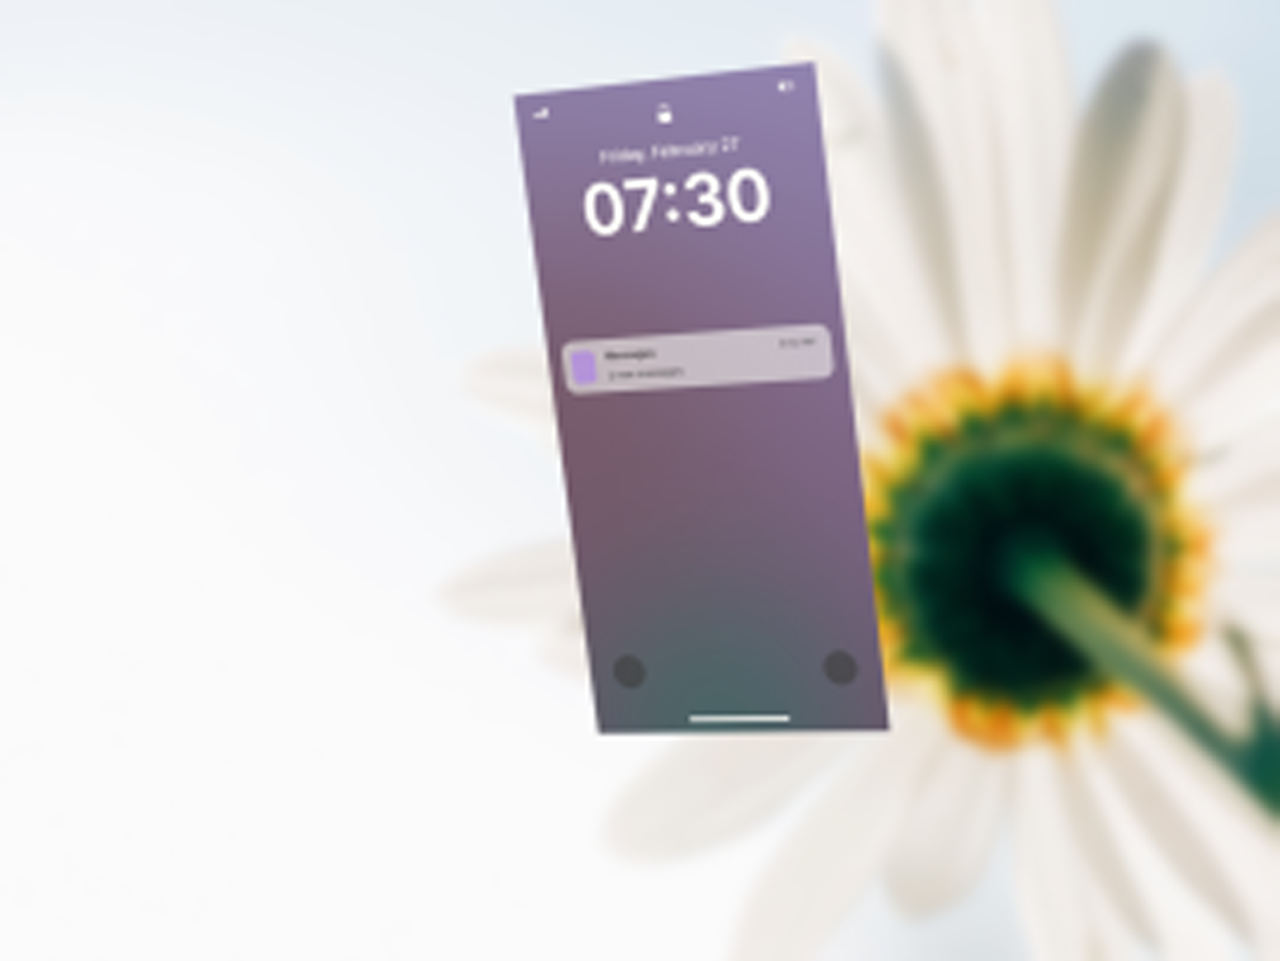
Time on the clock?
7:30
